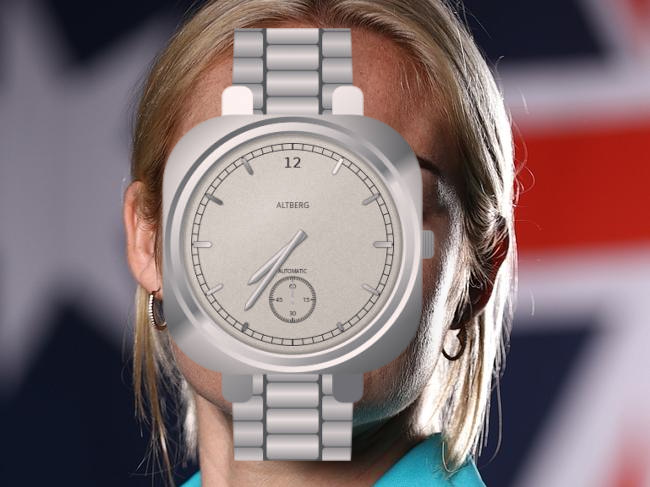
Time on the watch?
7:36
